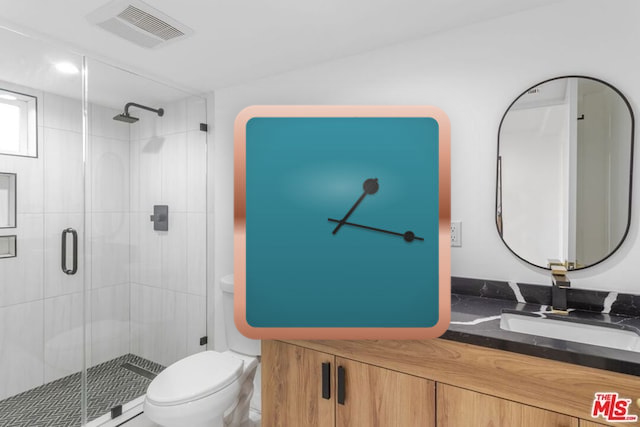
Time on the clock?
1:17
